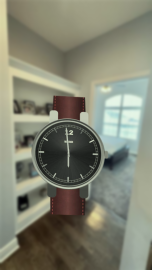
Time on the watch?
5:59
